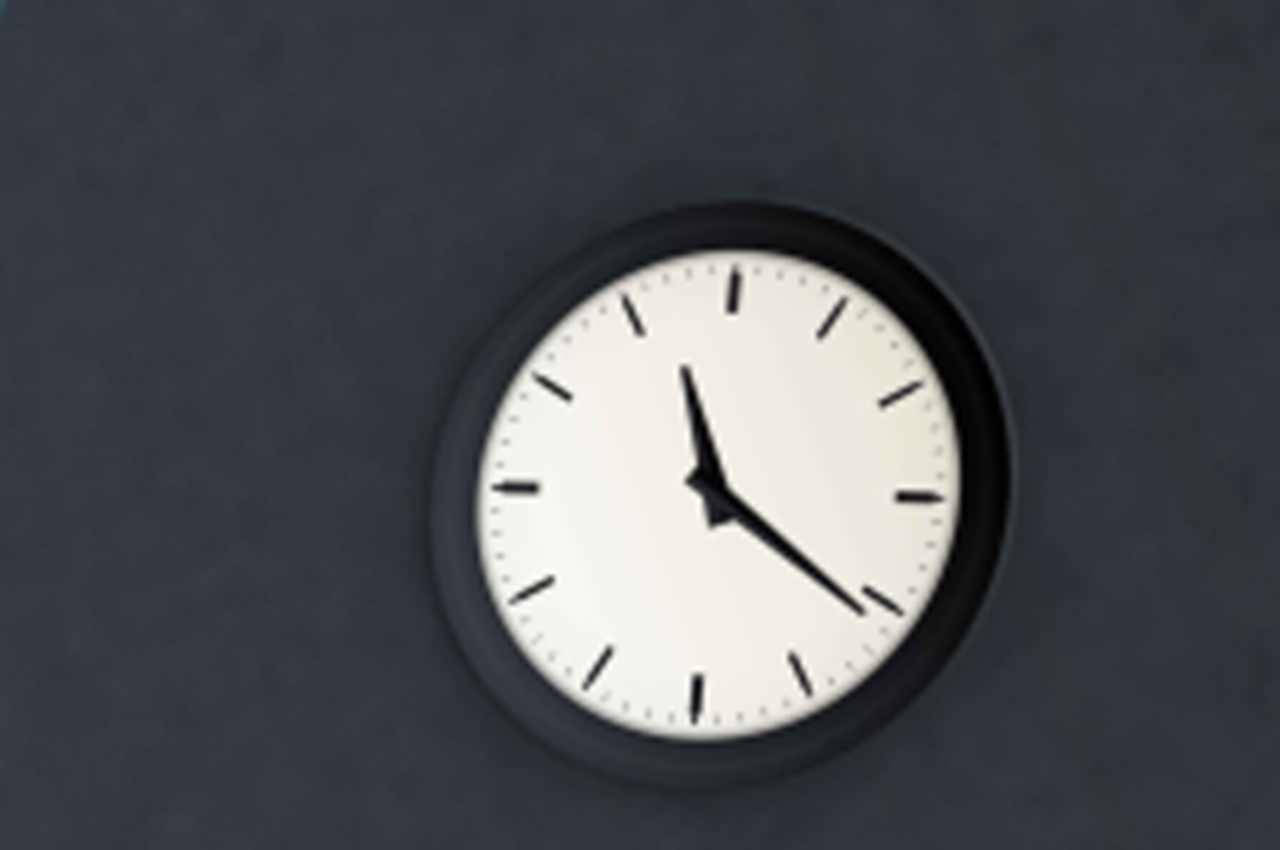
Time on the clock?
11:21
